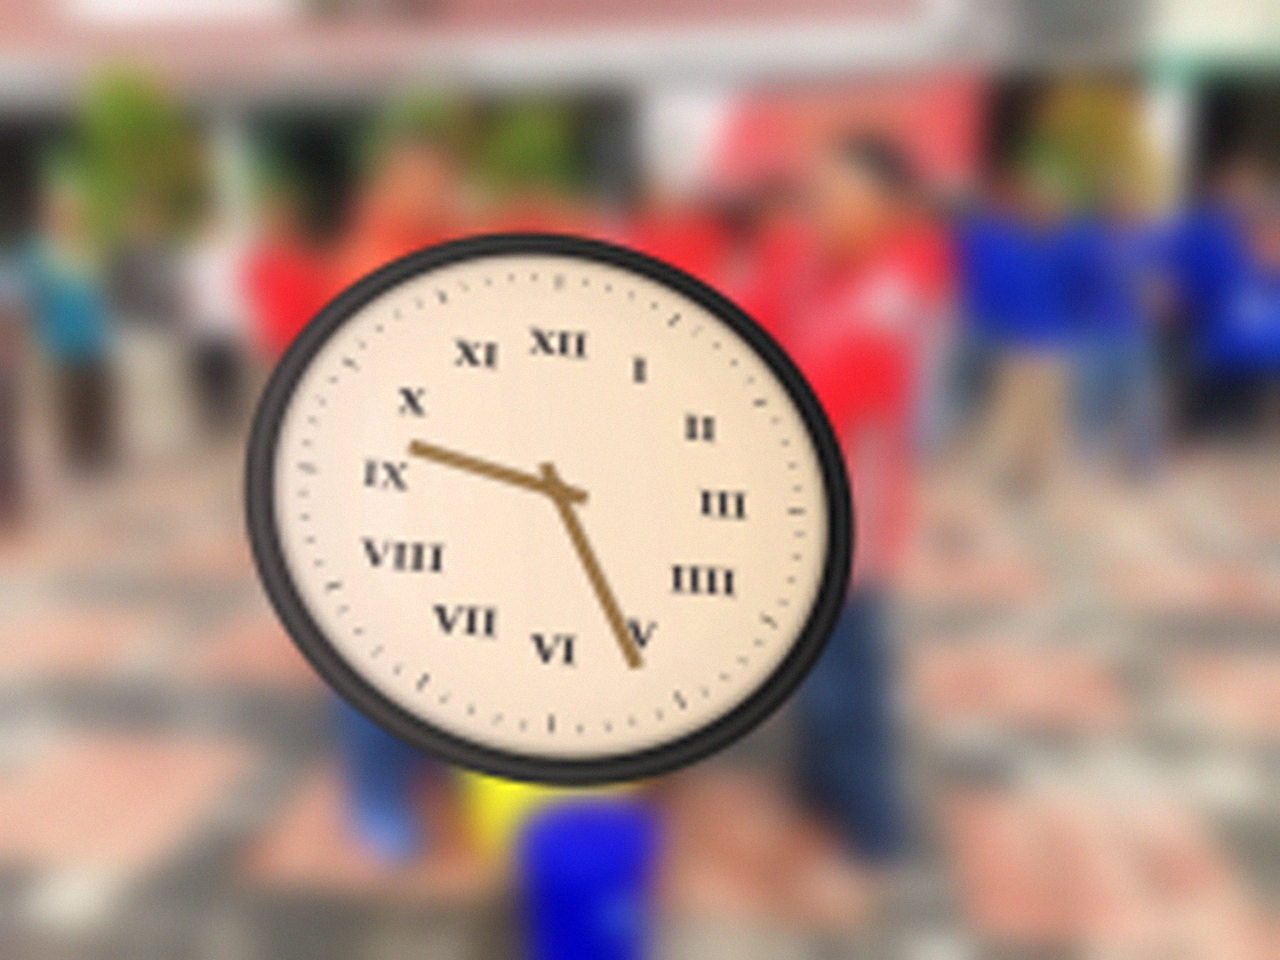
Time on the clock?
9:26
